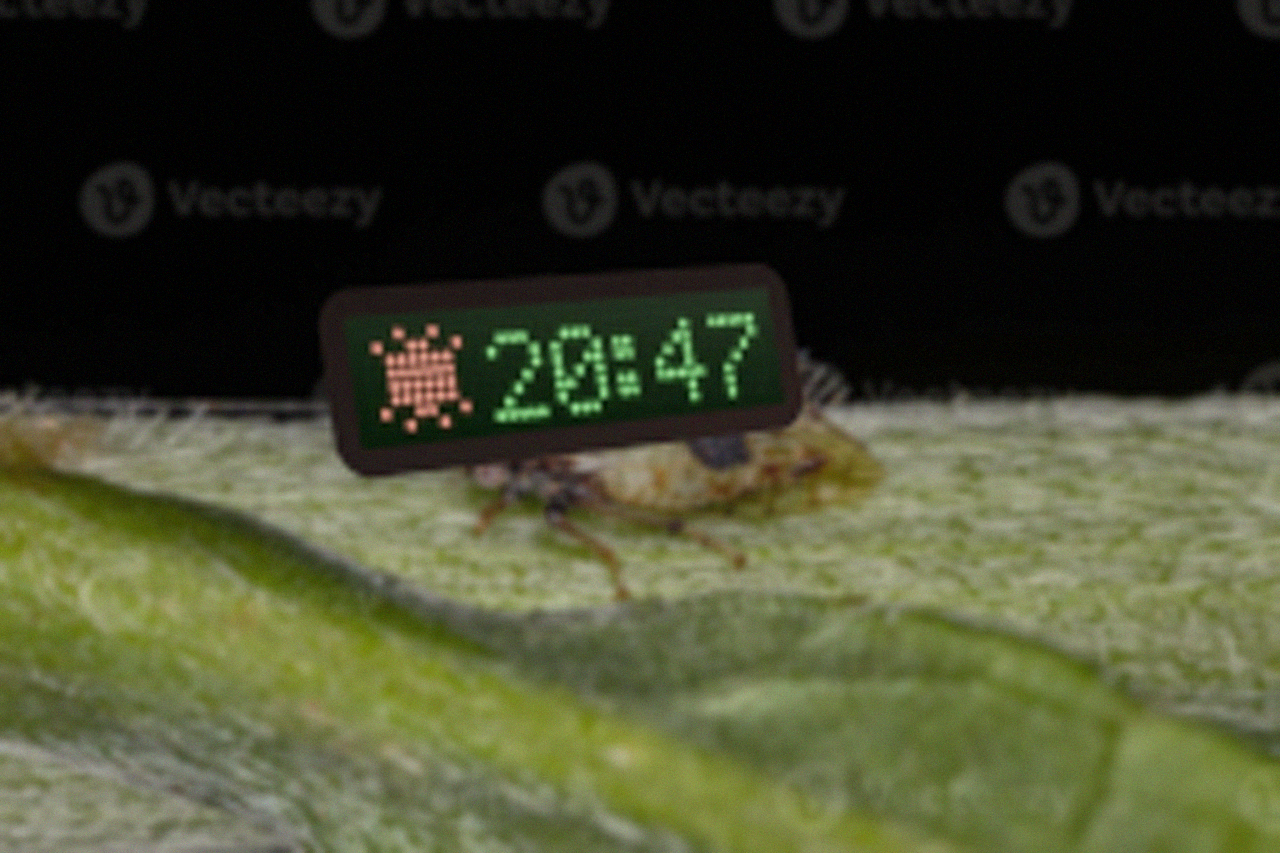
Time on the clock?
20:47
